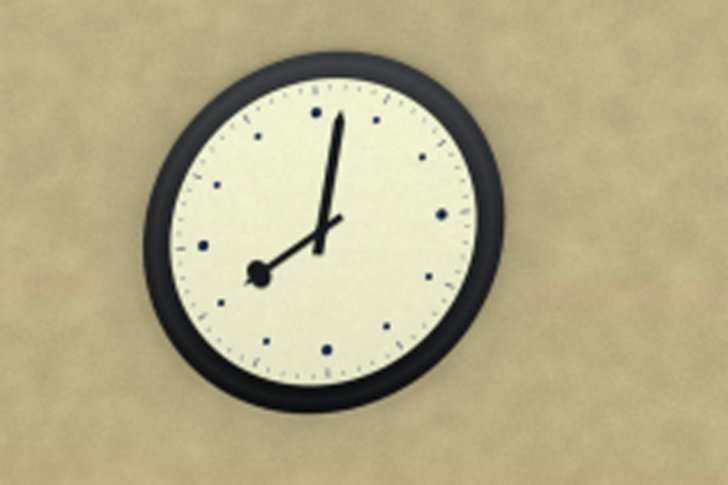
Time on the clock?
8:02
